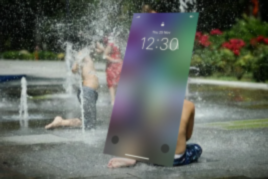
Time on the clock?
12:30
